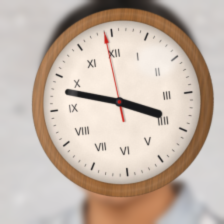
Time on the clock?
3:47:59
